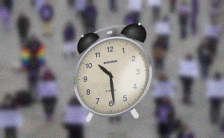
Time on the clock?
10:29
